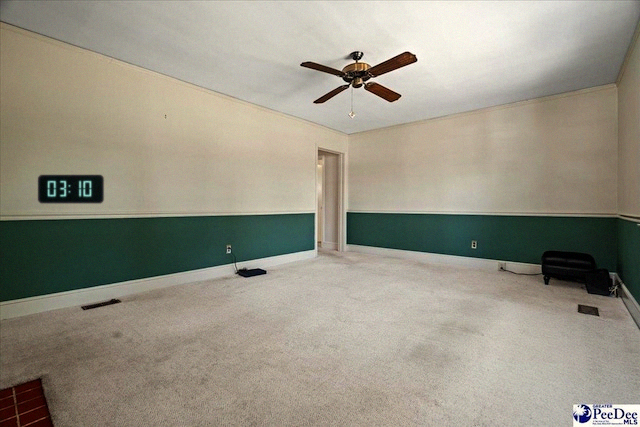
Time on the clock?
3:10
